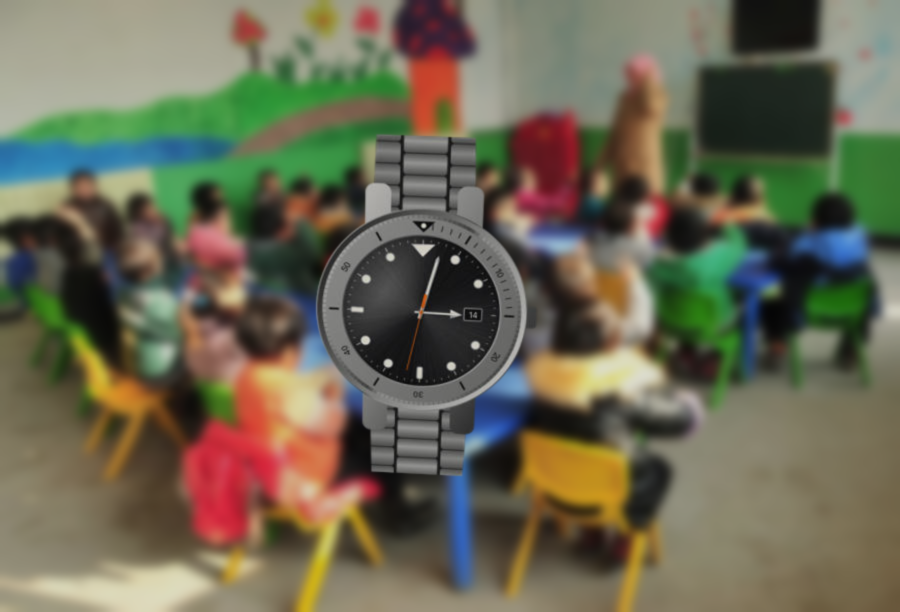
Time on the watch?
3:02:32
